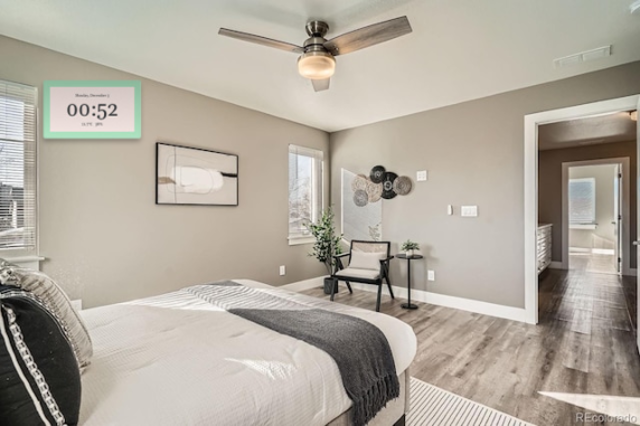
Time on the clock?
0:52
